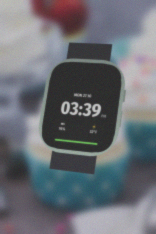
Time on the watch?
3:39
